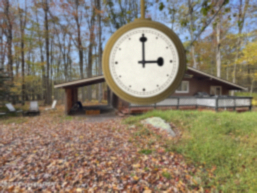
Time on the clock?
3:00
